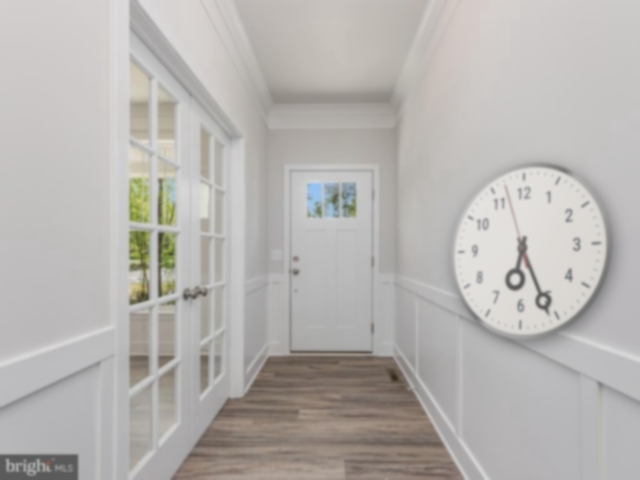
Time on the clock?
6:25:57
